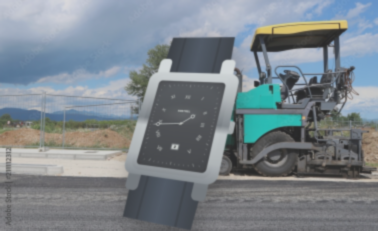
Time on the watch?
1:44
